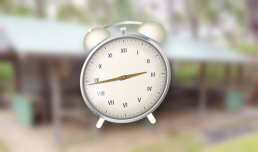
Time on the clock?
2:44
